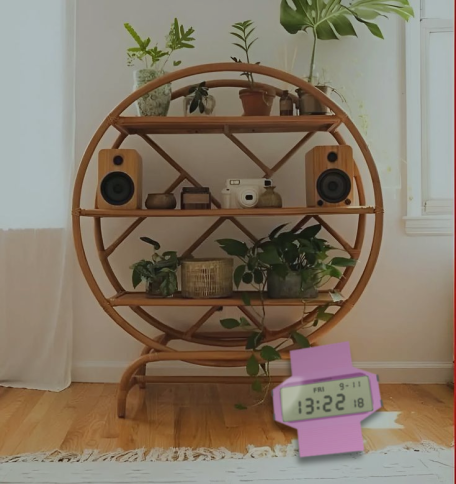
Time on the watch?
13:22:18
